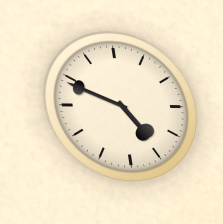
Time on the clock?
4:49
